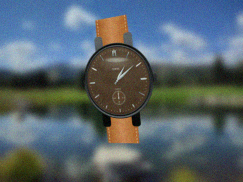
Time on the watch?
1:09
